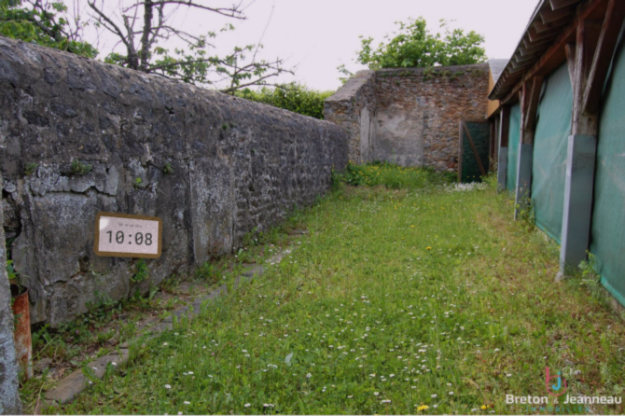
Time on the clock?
10:08
